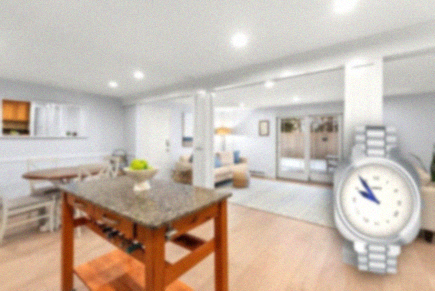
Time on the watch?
9:54
